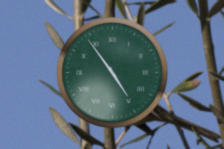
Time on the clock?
4:54
